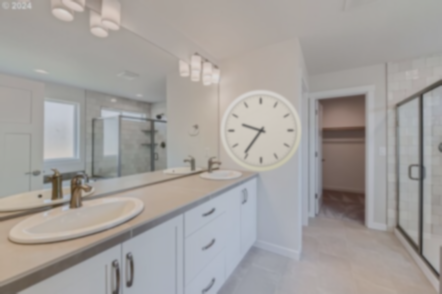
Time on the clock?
9:36
